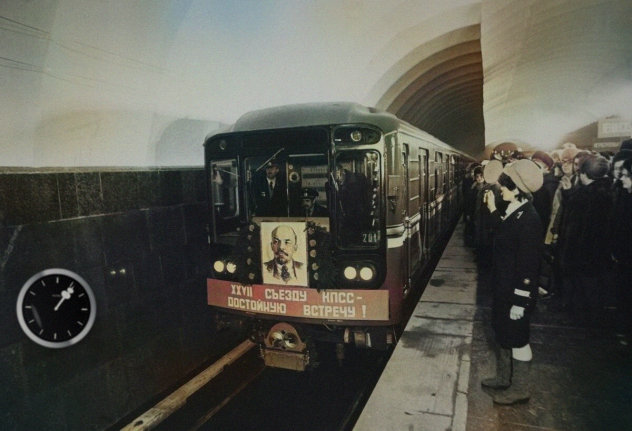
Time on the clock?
1:06
